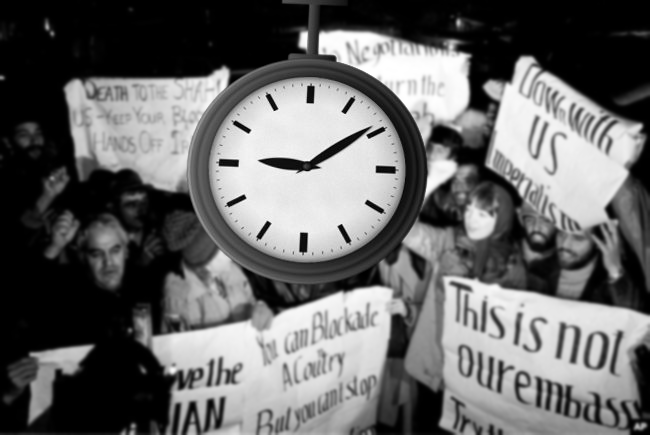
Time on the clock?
9:09
